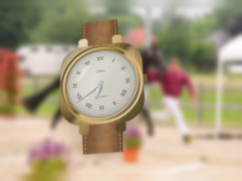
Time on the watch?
6:39
